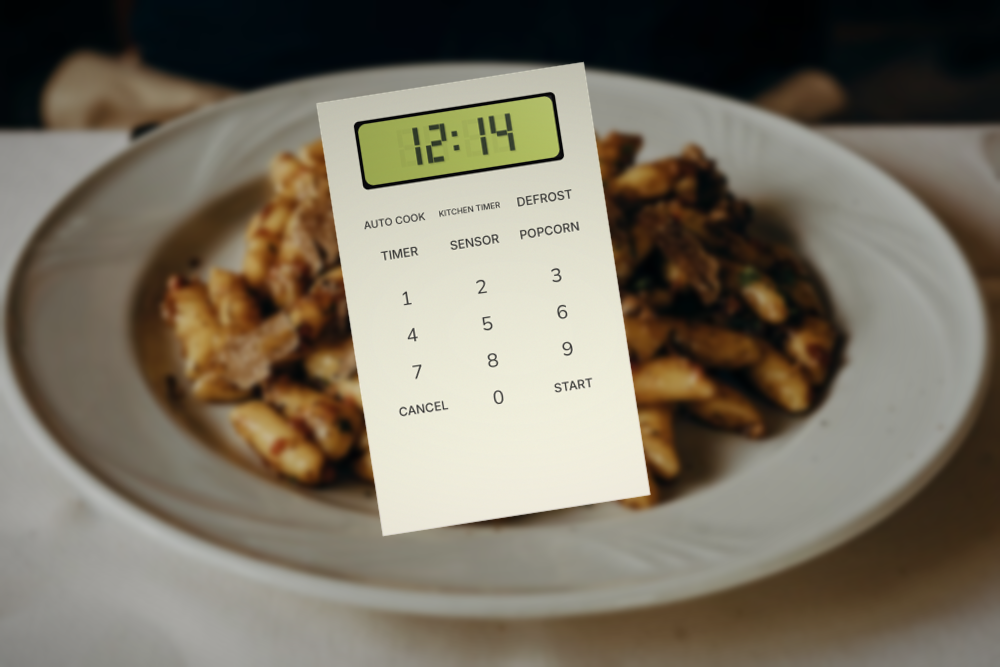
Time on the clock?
12:14
